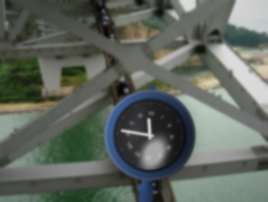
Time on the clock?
11:46
